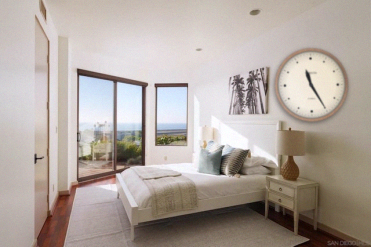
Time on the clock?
11:25
